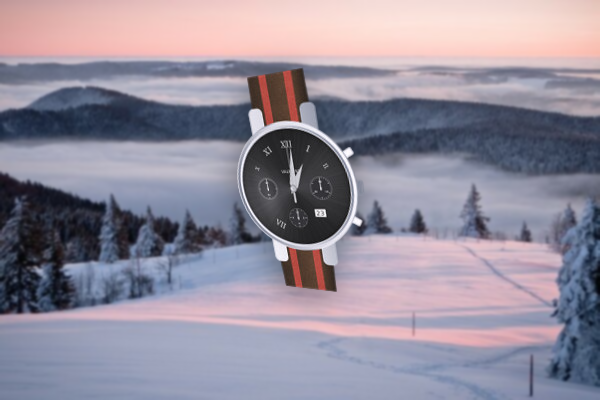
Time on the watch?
1:01
